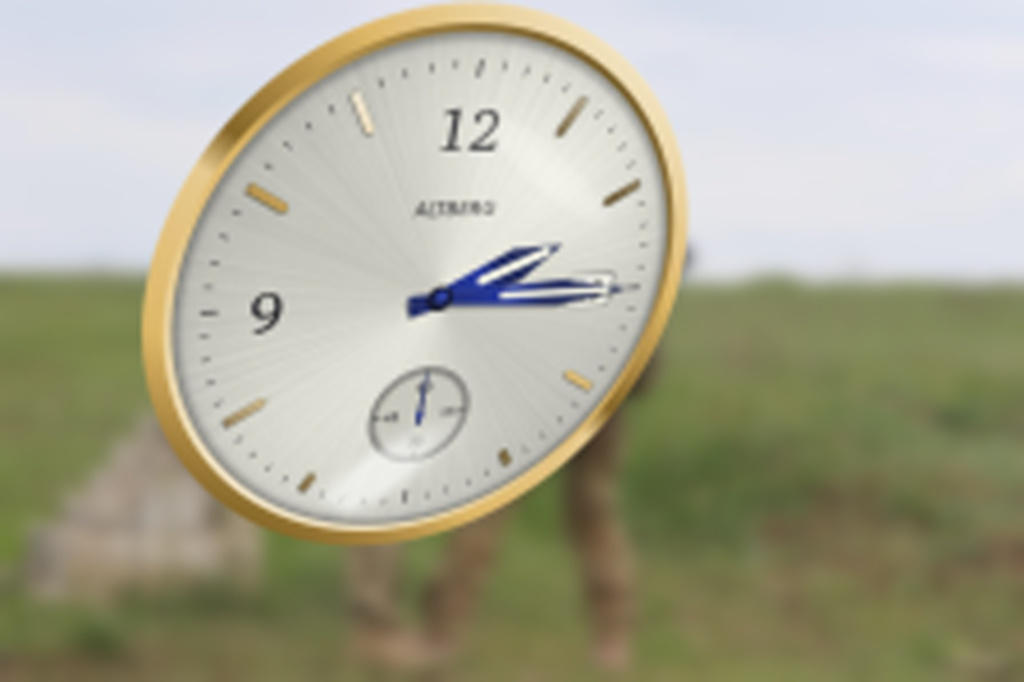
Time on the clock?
2:15
